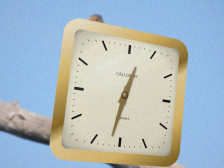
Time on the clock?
12:32
